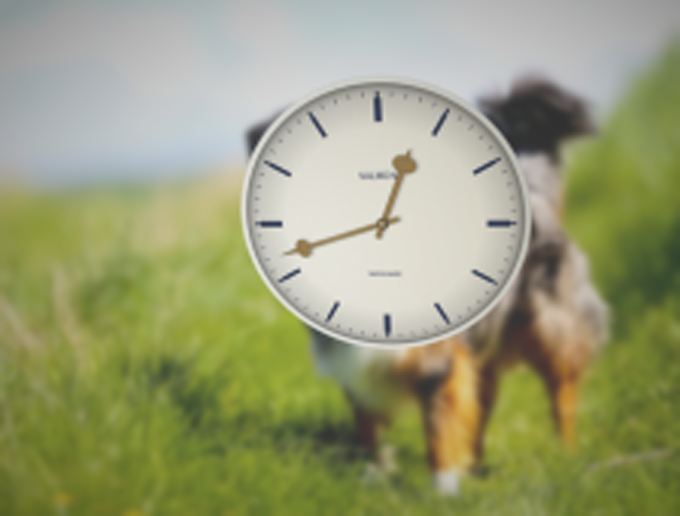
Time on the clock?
12:42
